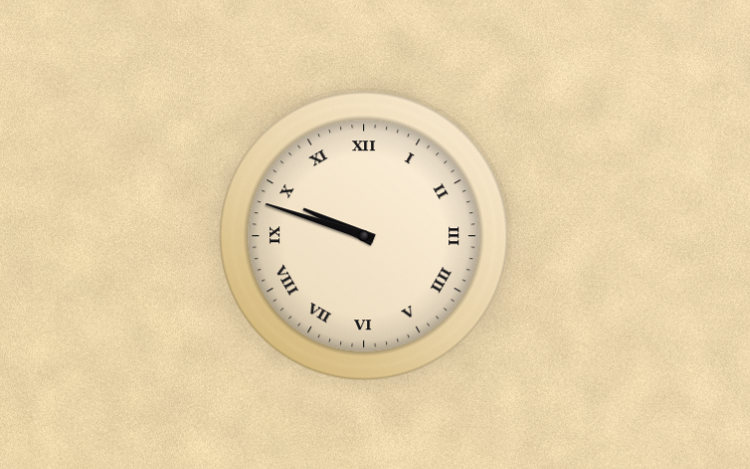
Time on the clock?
9:48
